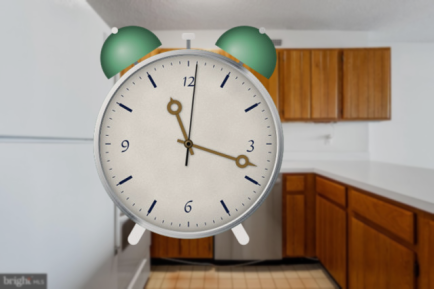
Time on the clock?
11:18:01
